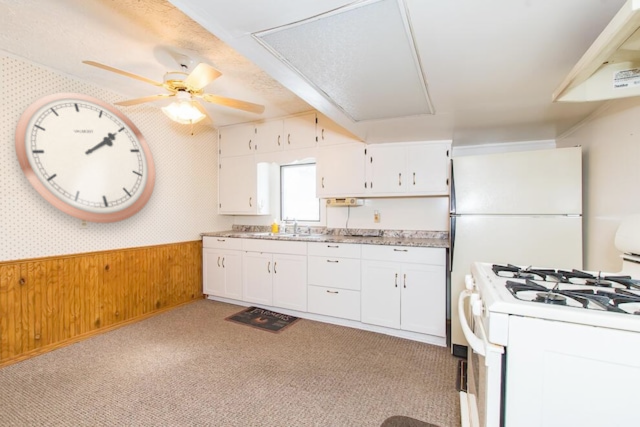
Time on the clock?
2:10
